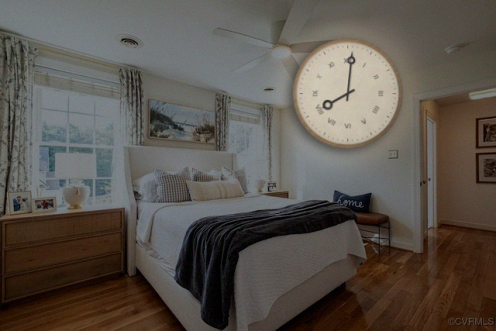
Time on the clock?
8:01
